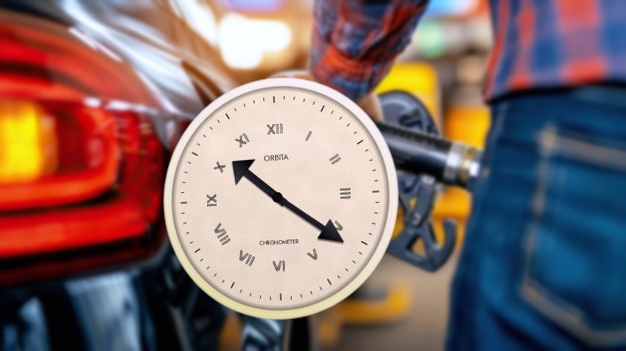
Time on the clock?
10:21
